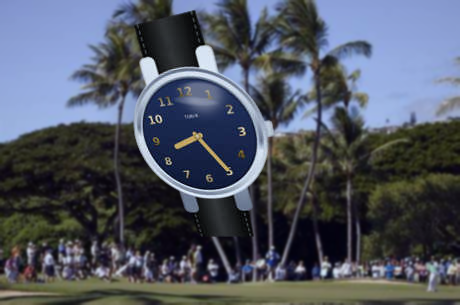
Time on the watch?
8:25
